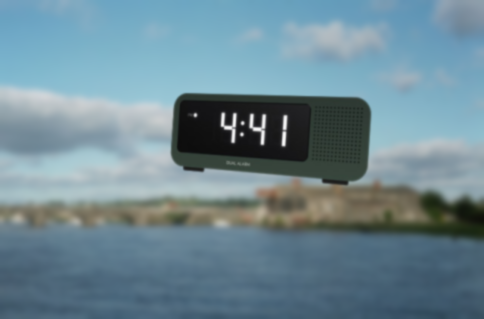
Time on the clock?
4:41
